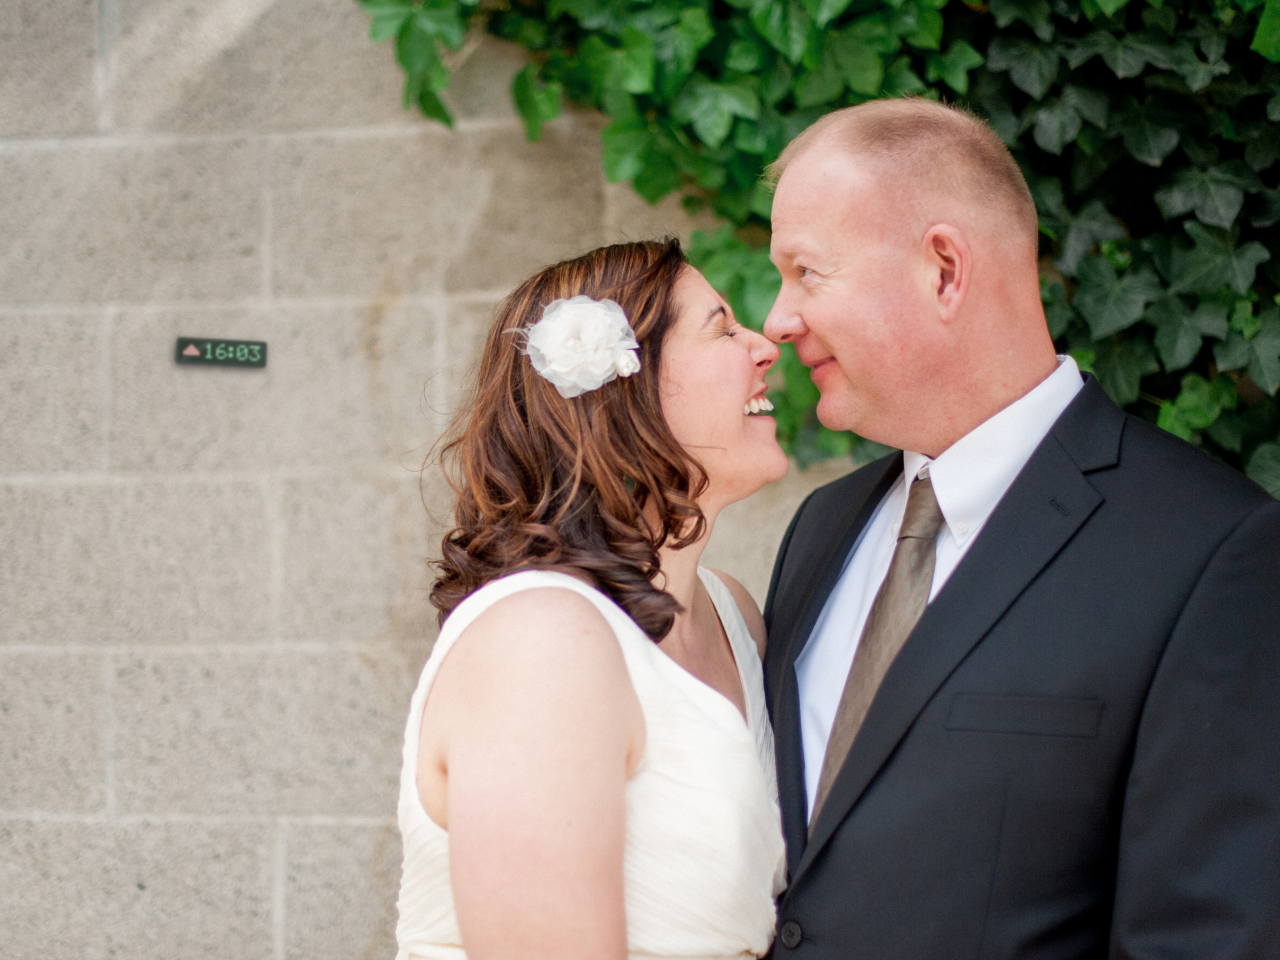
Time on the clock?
16:03
